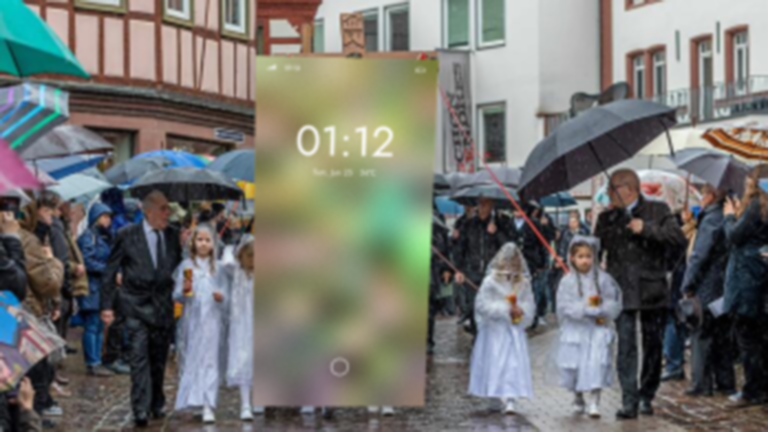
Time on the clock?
1:12
